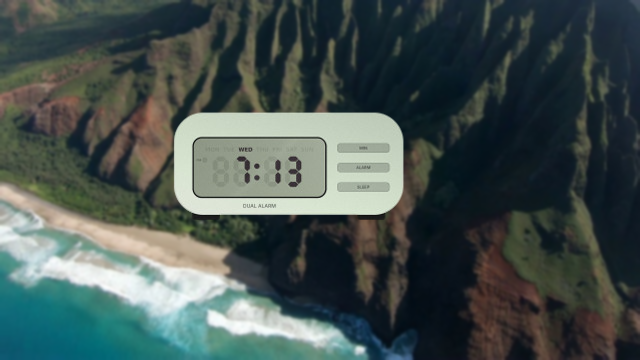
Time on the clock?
7:13
